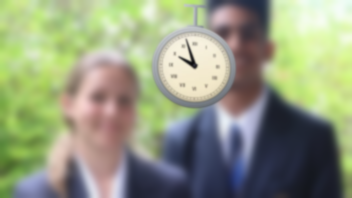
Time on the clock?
9:57
